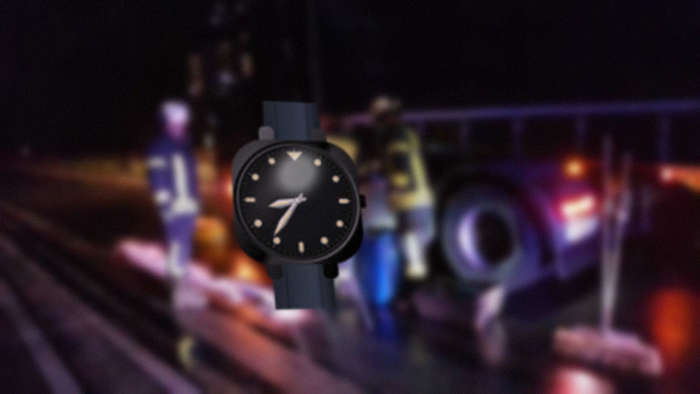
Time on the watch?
8:36
